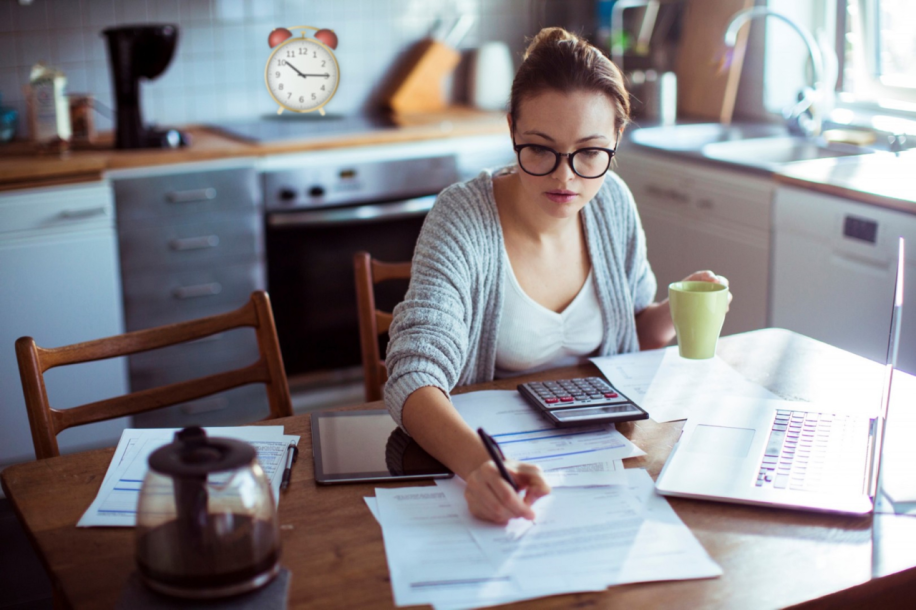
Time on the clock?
10:15
